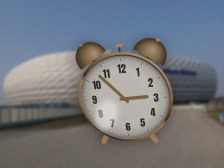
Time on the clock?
2:53
